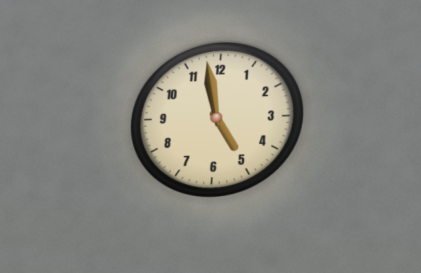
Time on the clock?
4:58
